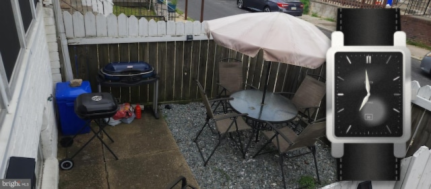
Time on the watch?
6:59
